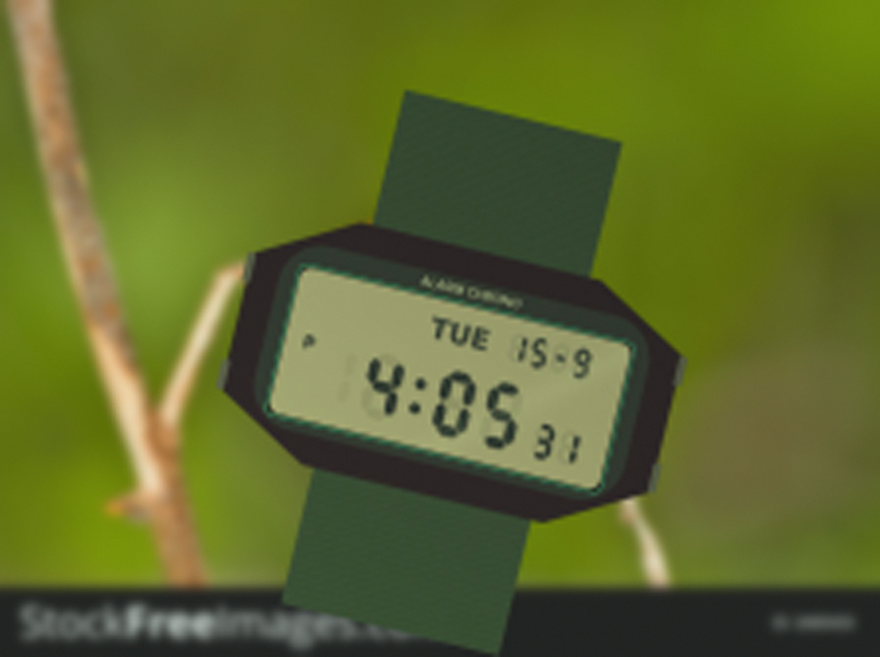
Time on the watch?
4:05:31
